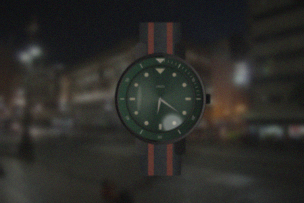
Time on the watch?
6:21
